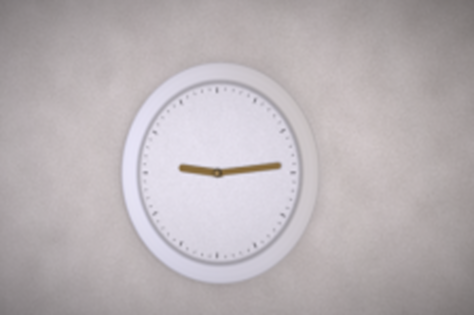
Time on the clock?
9:14
